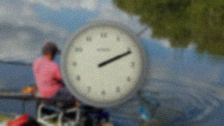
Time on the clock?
2:11
